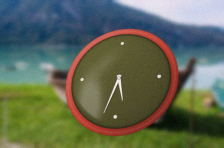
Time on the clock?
5:33
